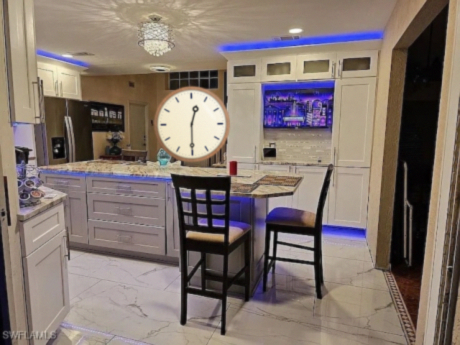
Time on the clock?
12:30
